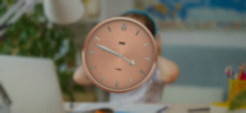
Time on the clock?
3:48
